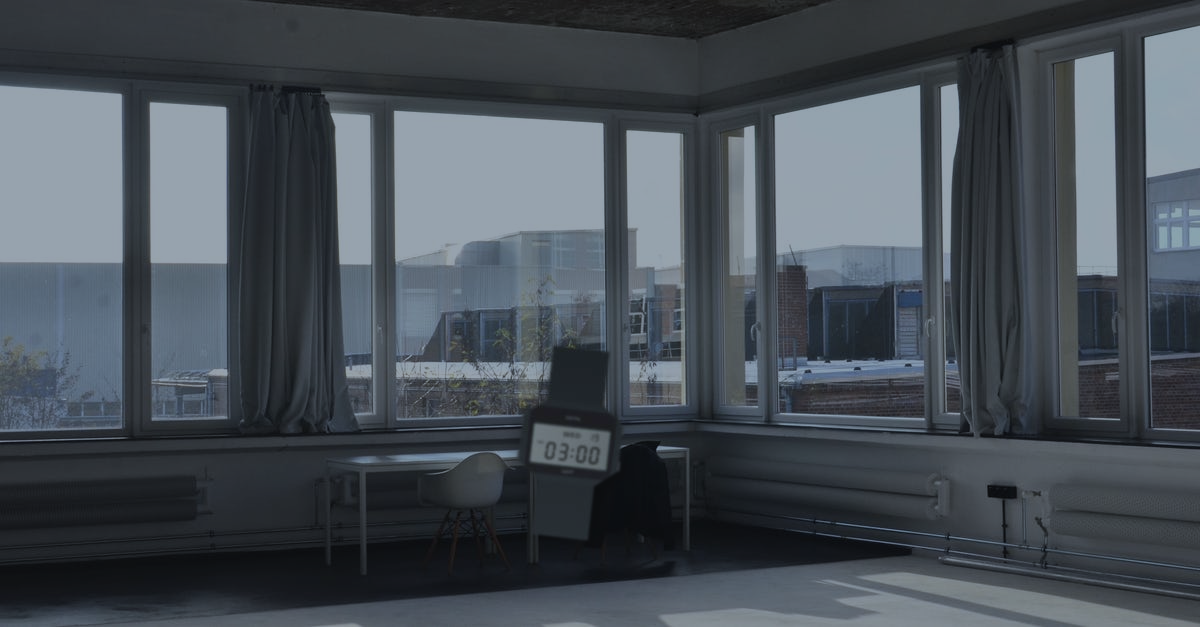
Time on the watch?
3:00
